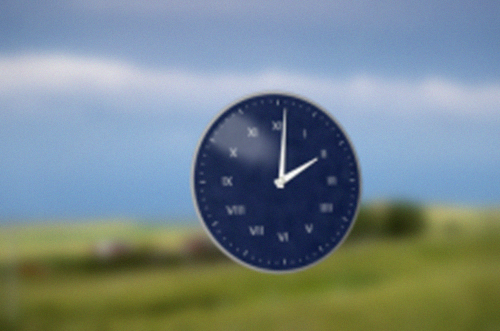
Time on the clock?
2:01
